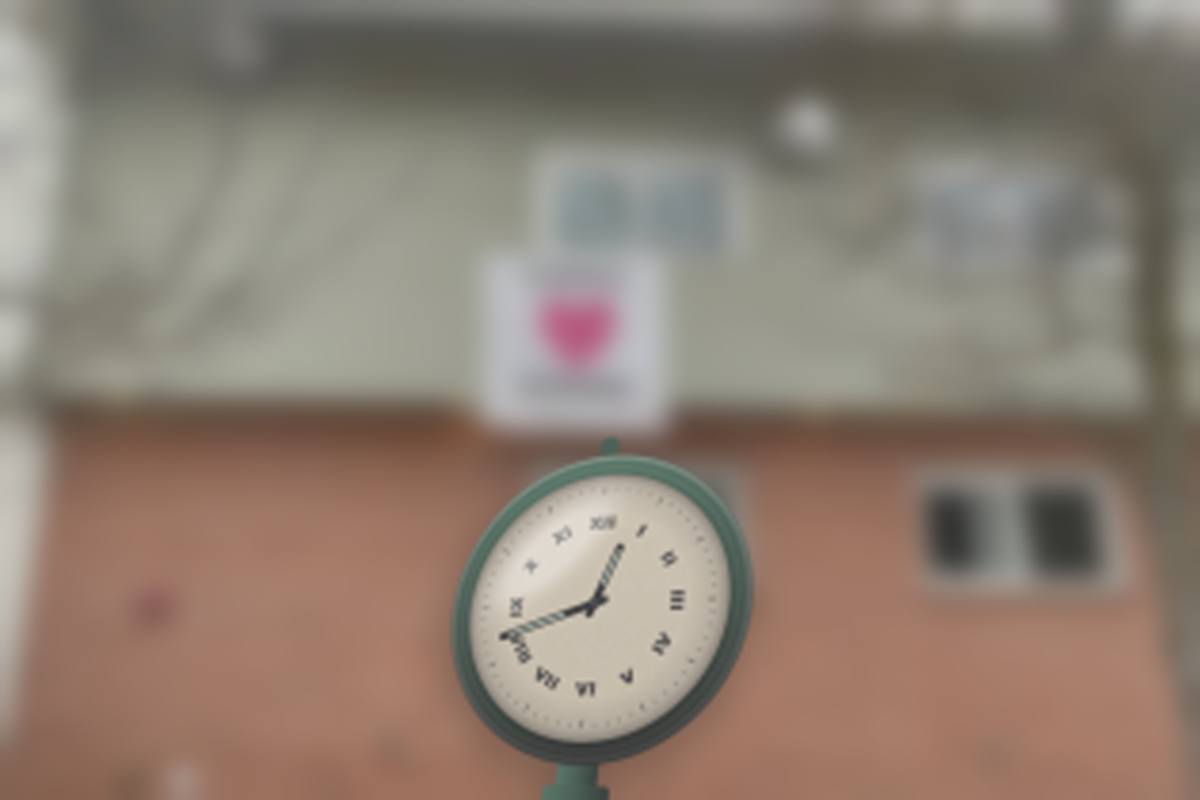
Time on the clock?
12:42
